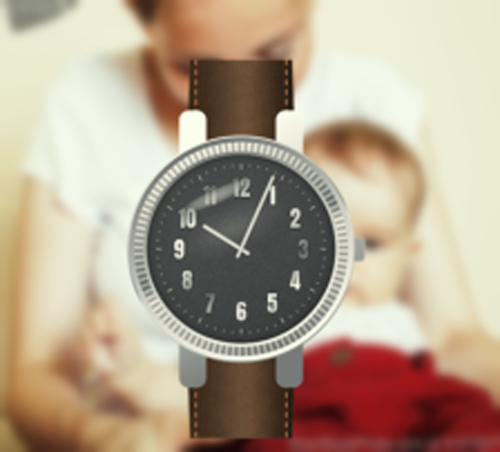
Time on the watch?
10:04
